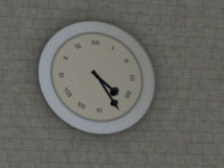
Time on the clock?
4:25
